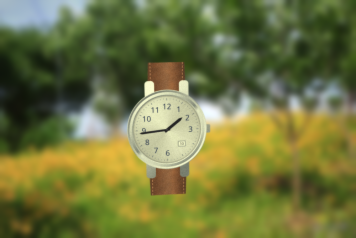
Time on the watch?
1:44
